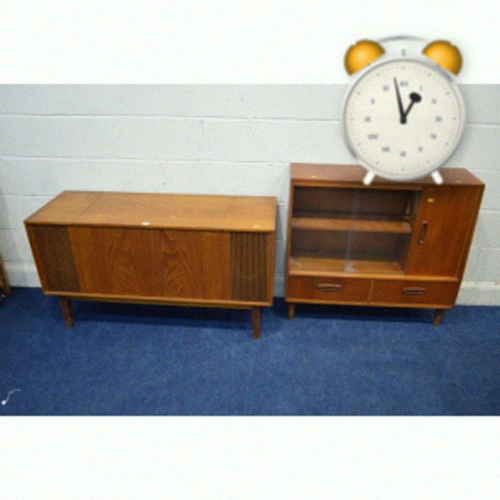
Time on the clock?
12:58
